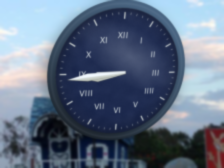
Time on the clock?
8:44
